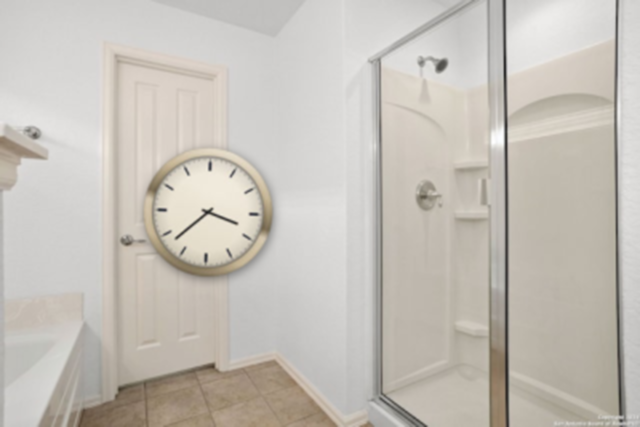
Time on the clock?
3:38
